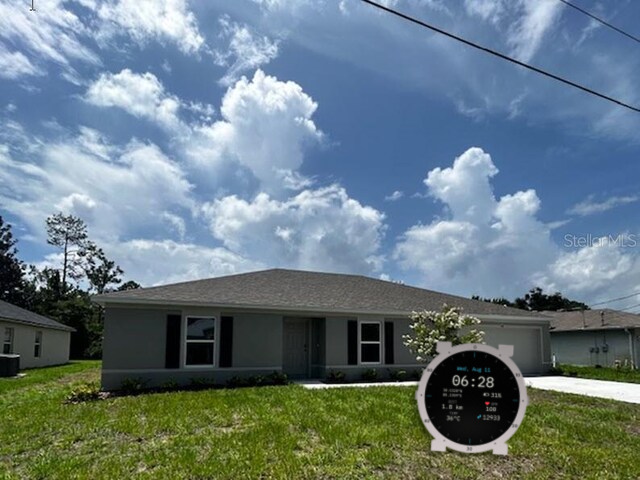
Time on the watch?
6:28
